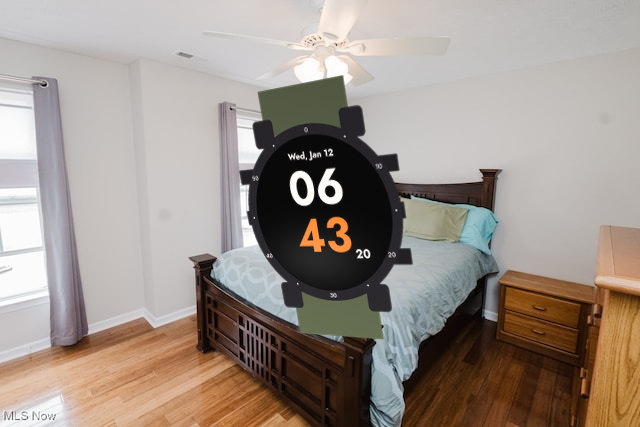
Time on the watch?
6:43:20
